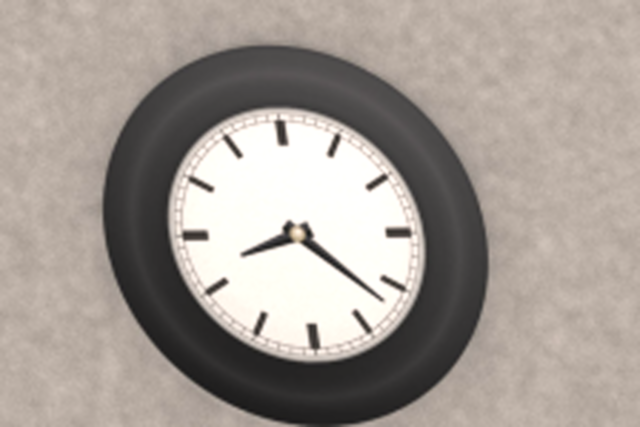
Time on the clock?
8:22
